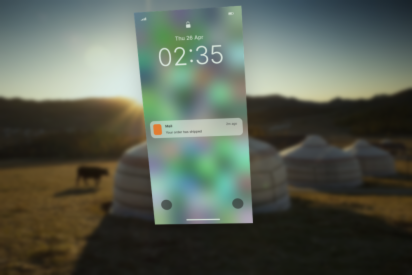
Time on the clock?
2:35
